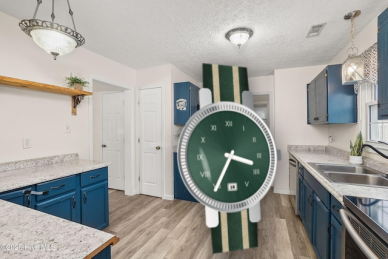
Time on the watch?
3:35
